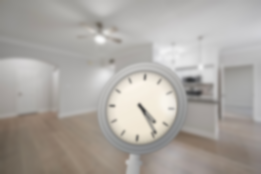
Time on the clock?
4:24
